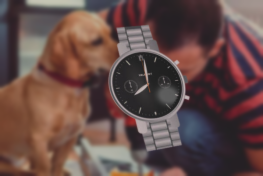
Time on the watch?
8:01
